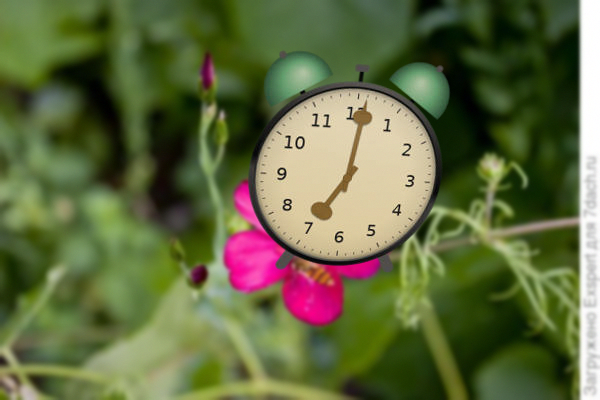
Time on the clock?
7:01
